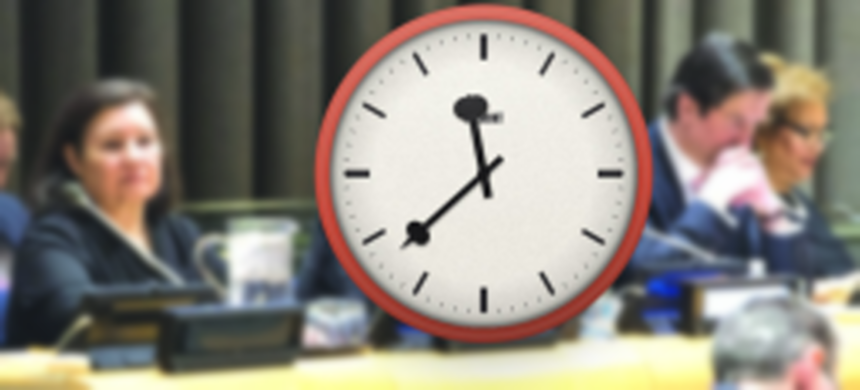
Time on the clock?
11:38
